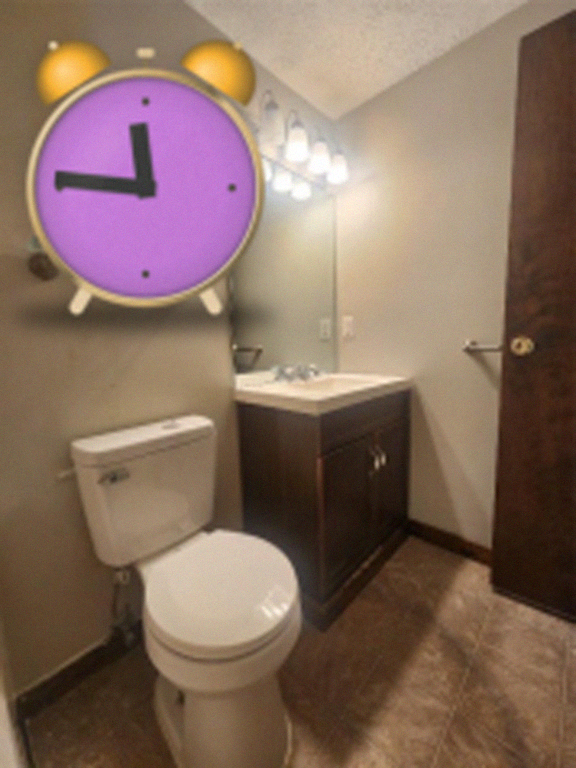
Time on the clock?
11:46
